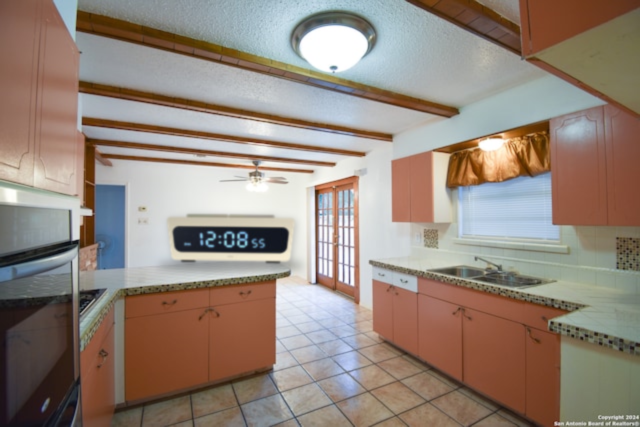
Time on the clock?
12:08
